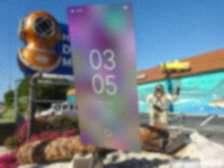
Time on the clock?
3:05
